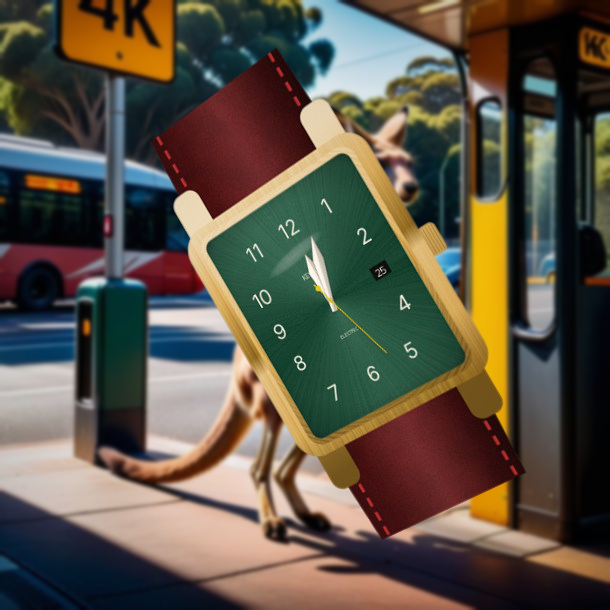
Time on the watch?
12:02:27
